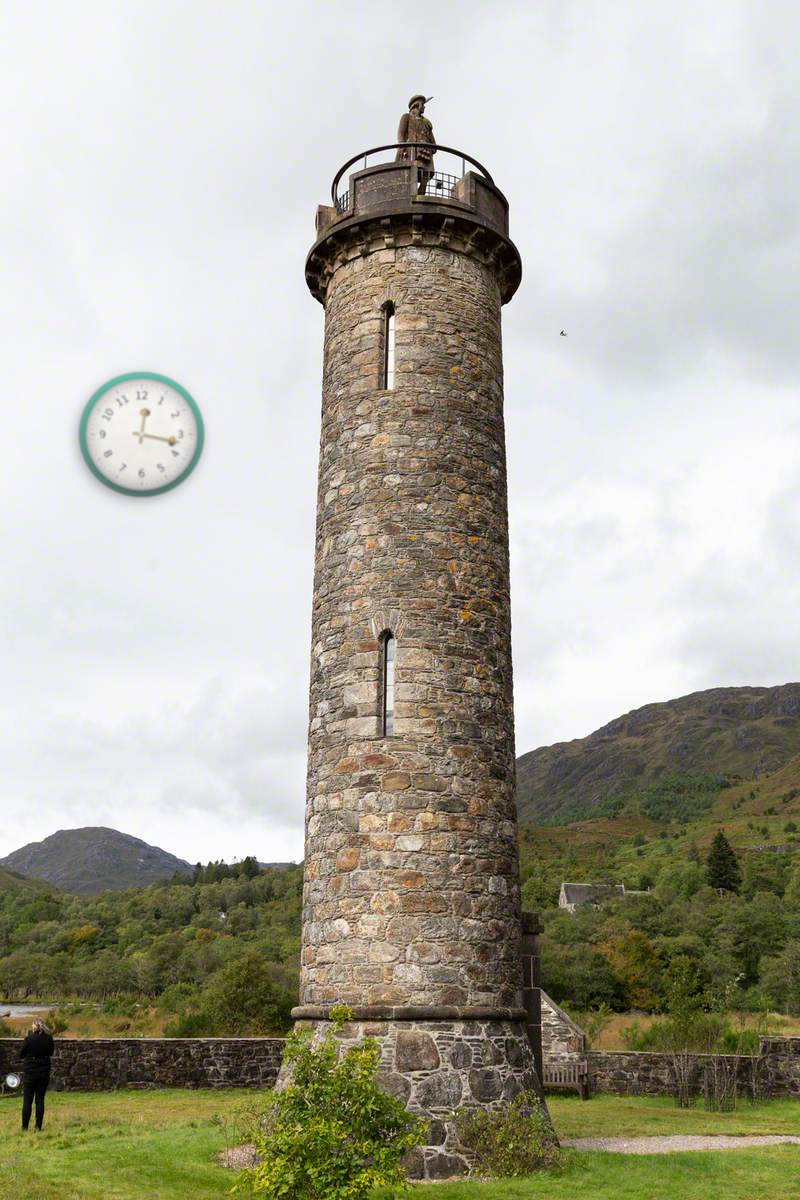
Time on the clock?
12:17
